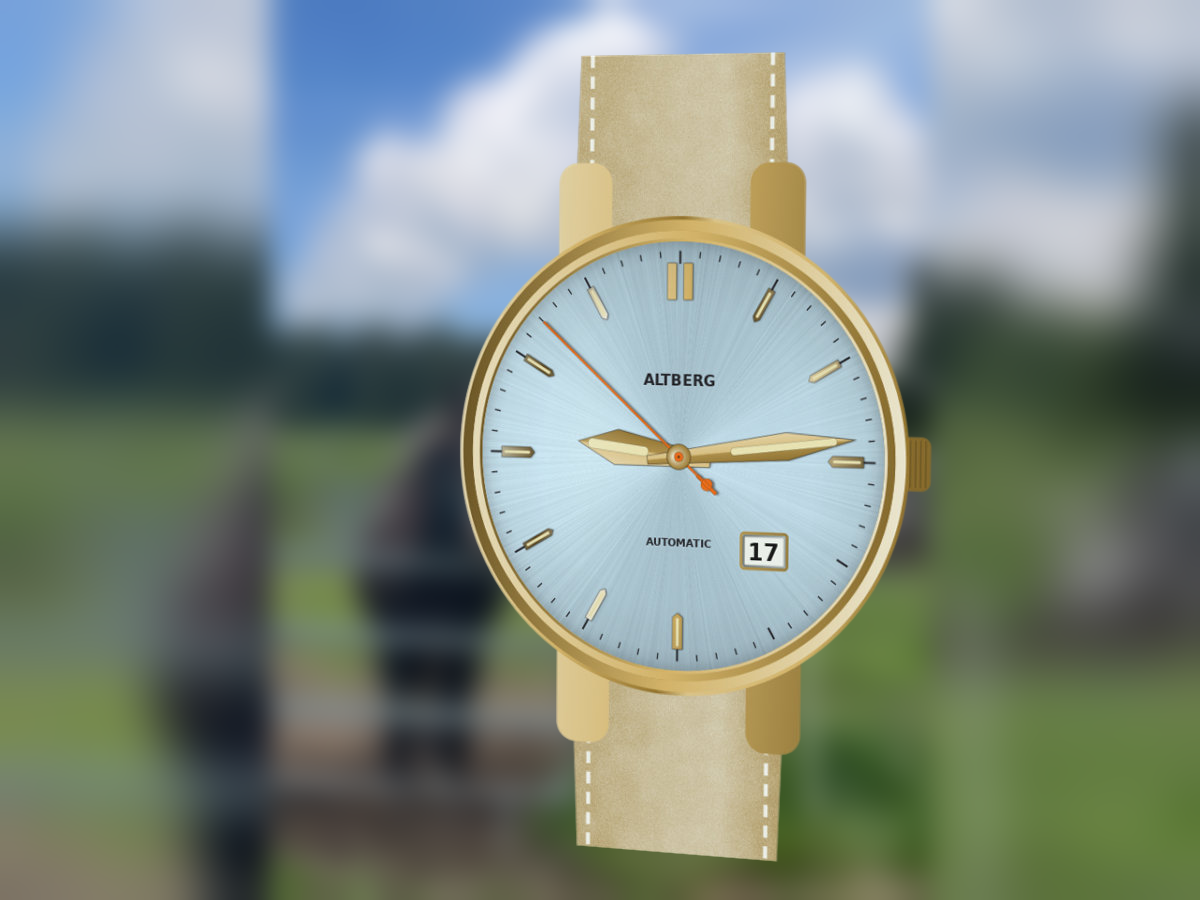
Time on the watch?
9:13:52
